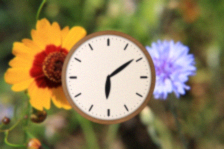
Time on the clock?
6:09
